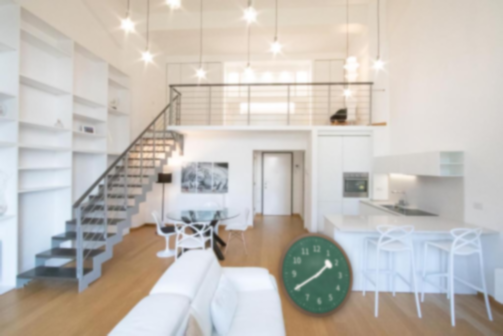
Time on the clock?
1:40
